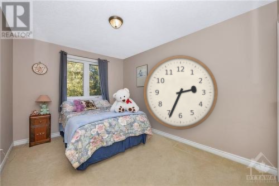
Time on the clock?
2:34
